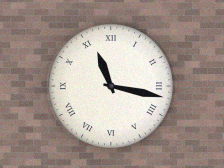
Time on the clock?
11:17
